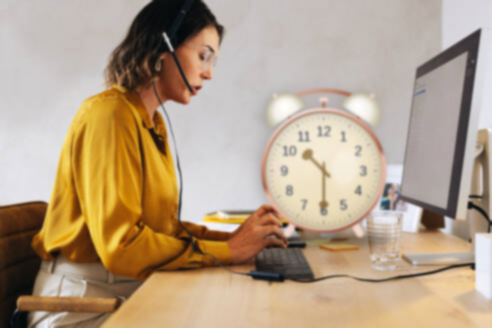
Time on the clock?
10:30
